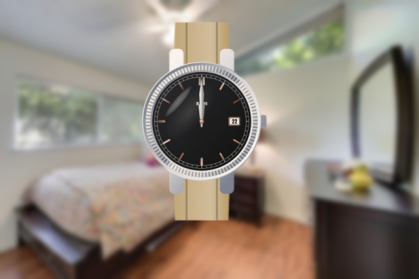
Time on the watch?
12:00
